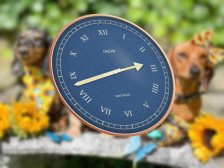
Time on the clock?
2:43
